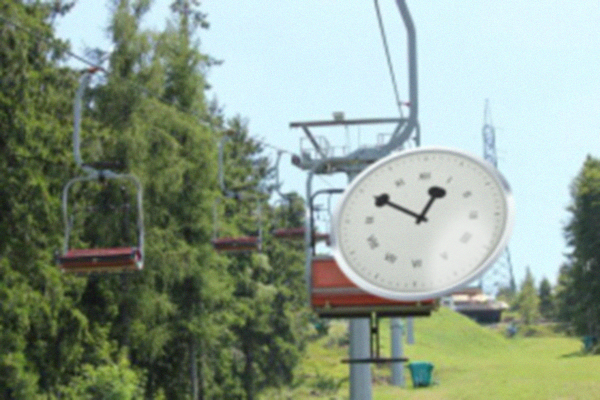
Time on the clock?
12:50
